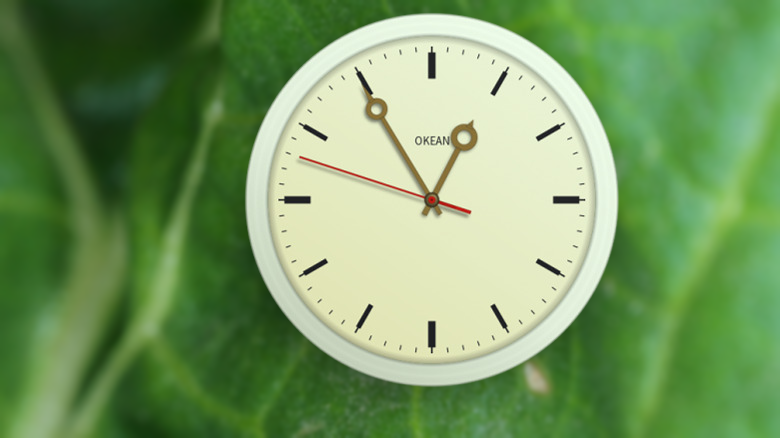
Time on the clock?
12:54:48
